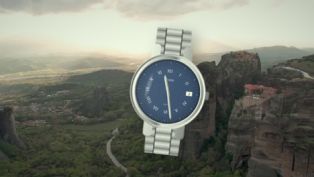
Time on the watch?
11:28
